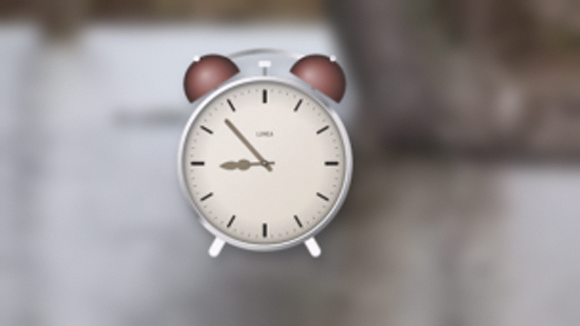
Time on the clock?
8:53
